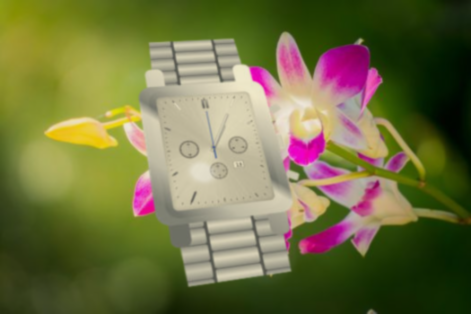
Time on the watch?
1:05
